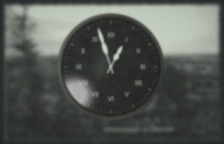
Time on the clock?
12:57
